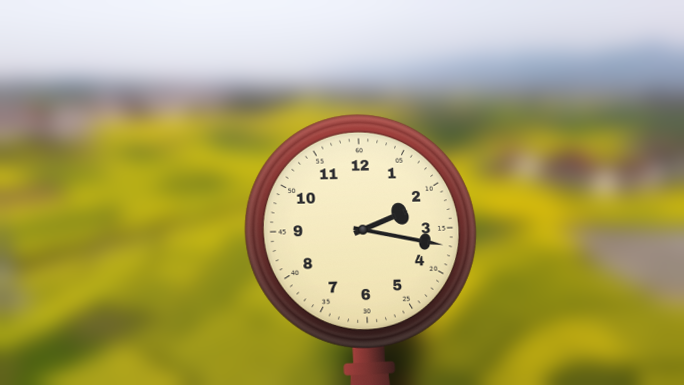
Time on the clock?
2:17
